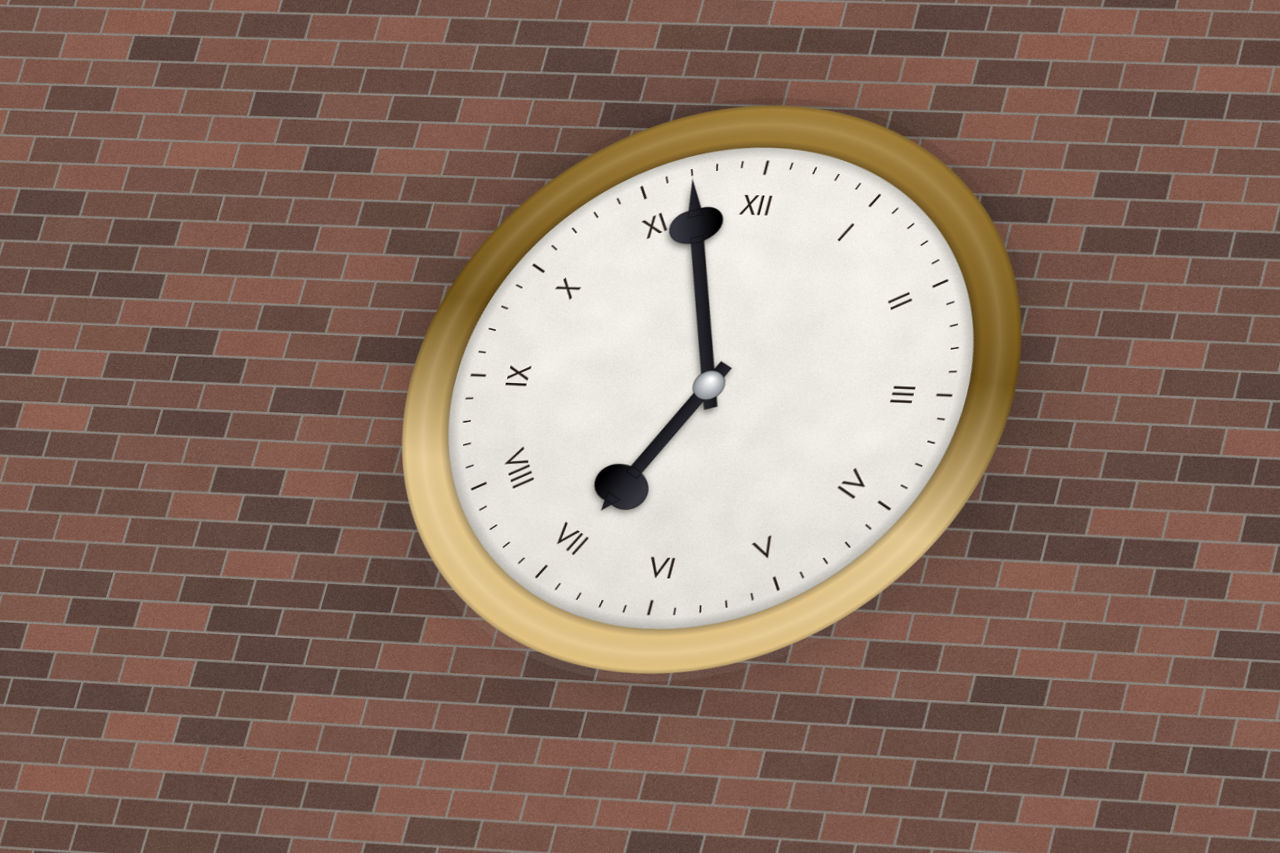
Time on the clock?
6:57
